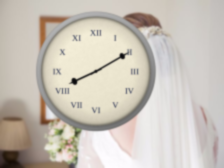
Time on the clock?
8:10
